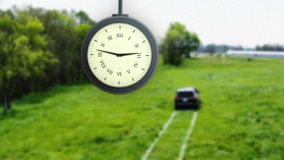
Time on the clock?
2:47
